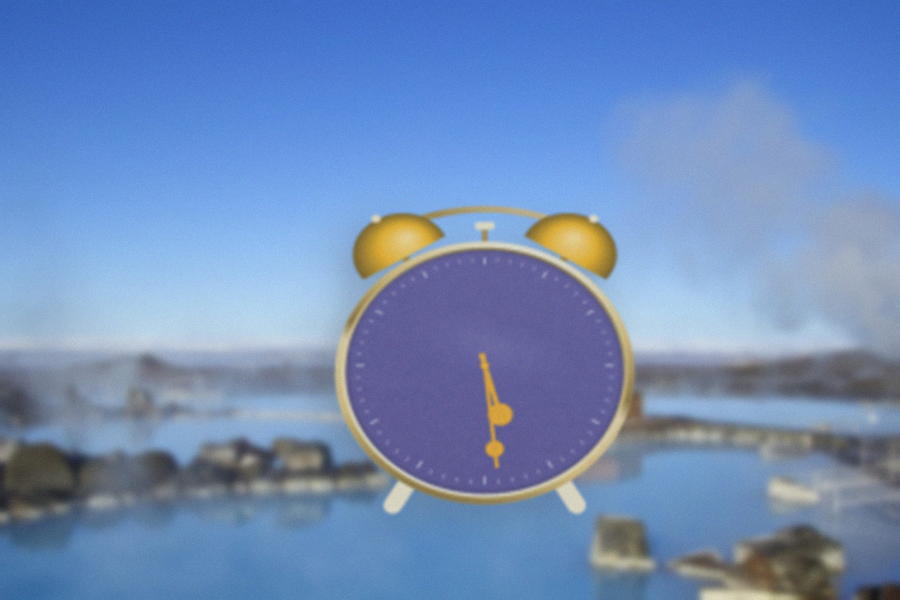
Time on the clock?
5:29
